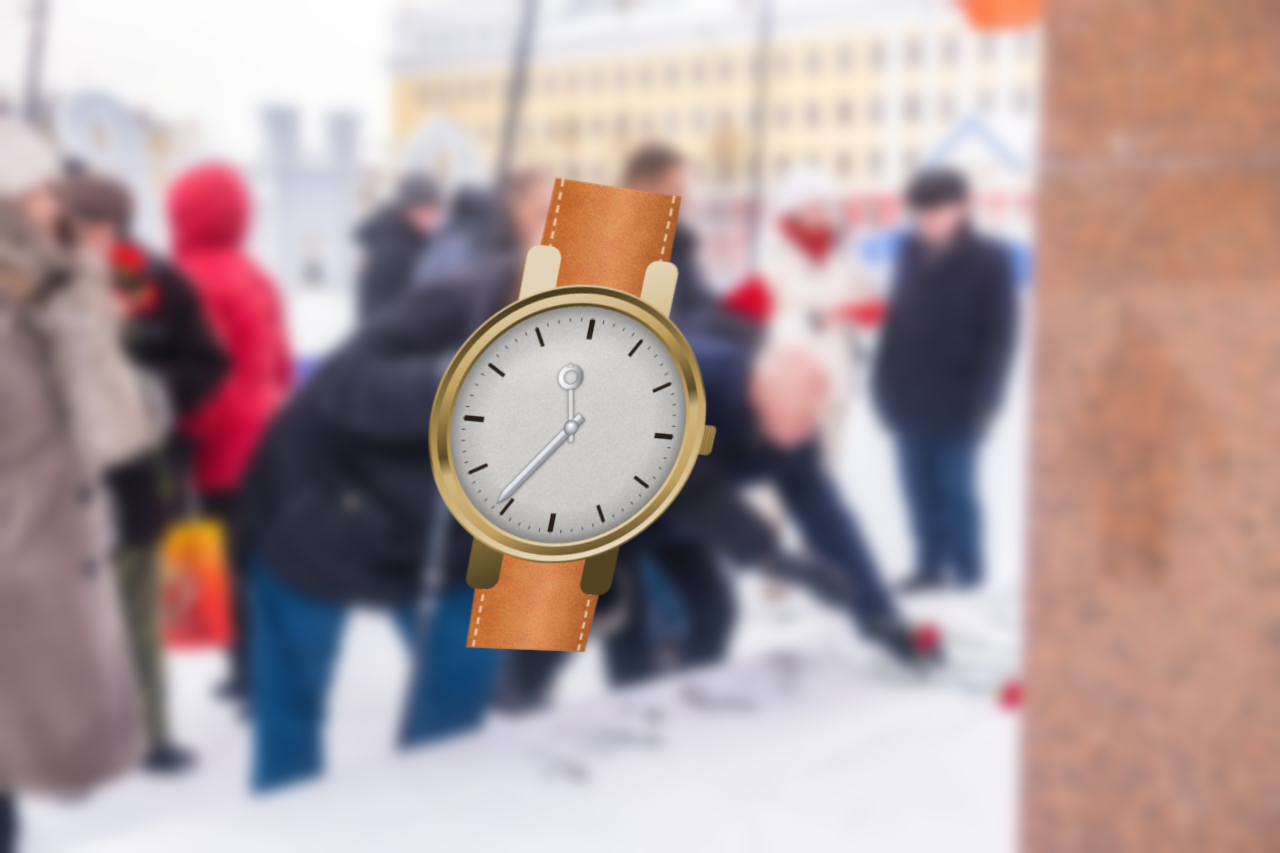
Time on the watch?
11:36
